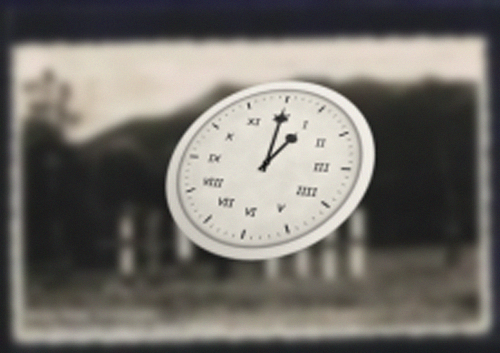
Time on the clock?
1:00
